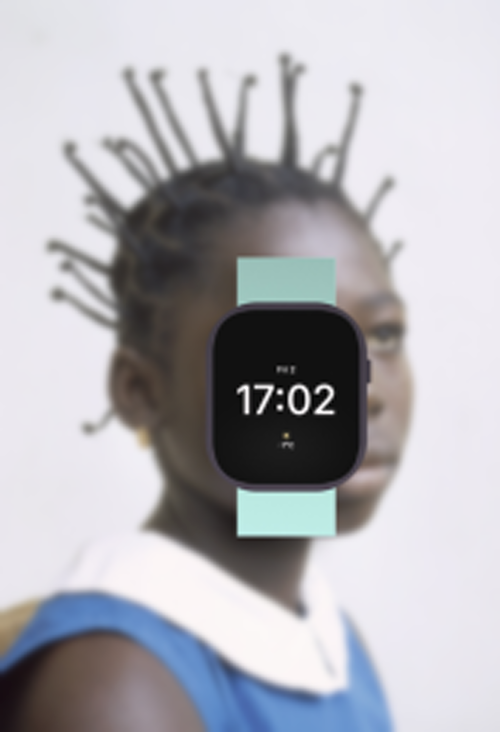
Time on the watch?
17:02
